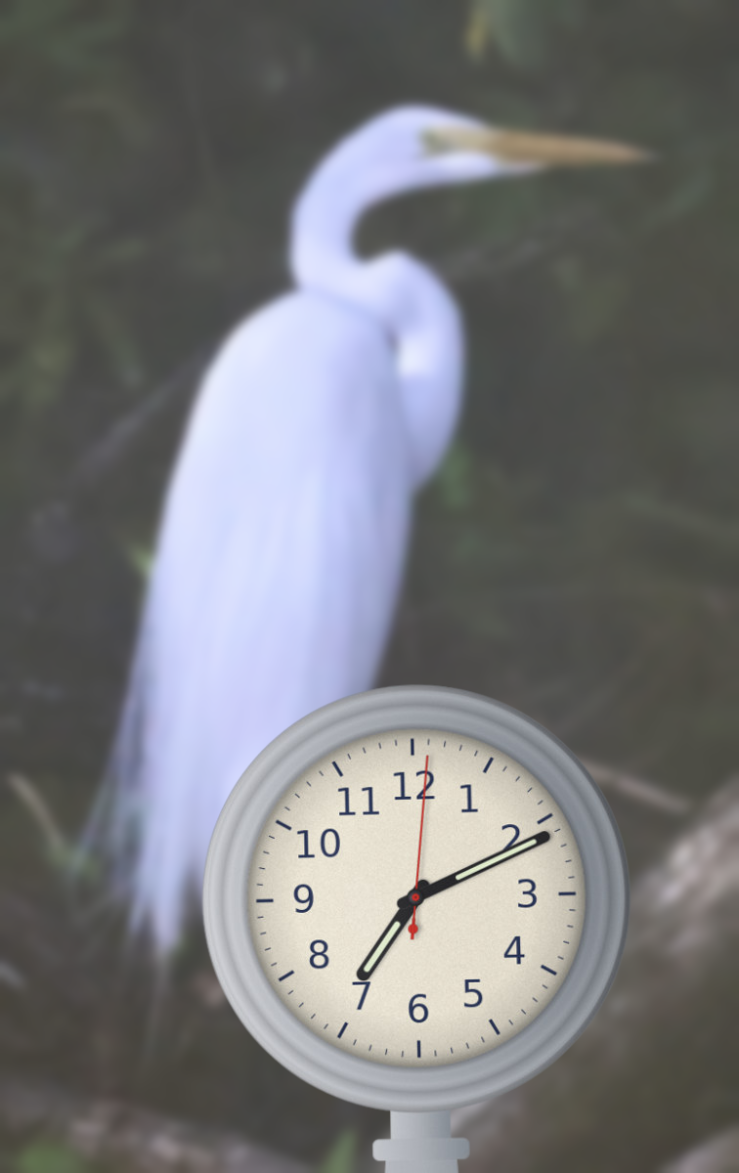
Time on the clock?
7:11:01
